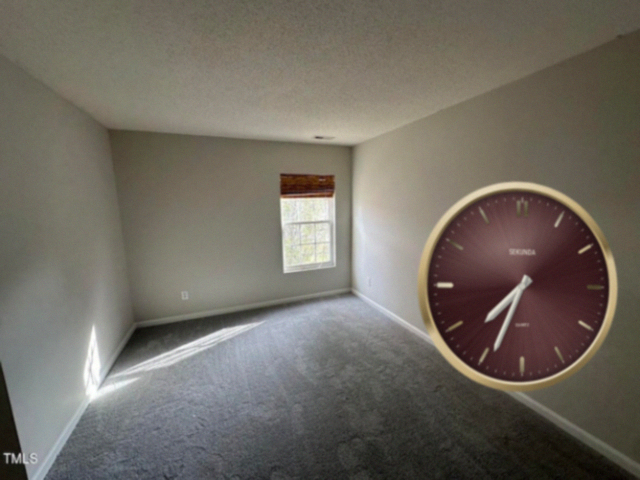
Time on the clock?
7:34
